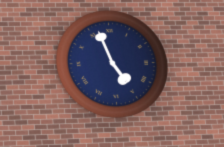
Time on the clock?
4:57
